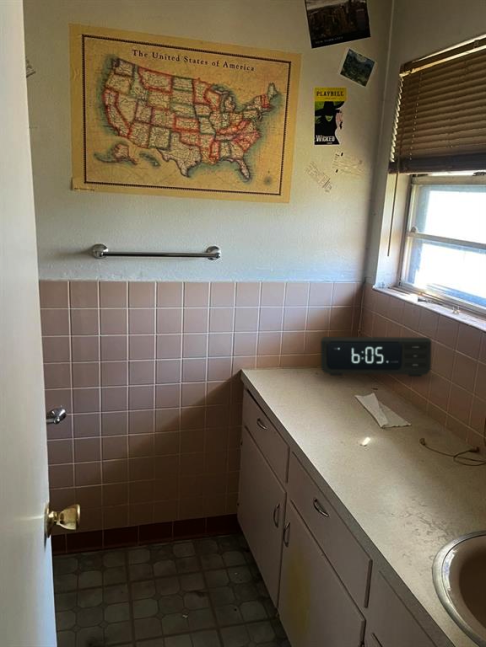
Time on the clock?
6:05
